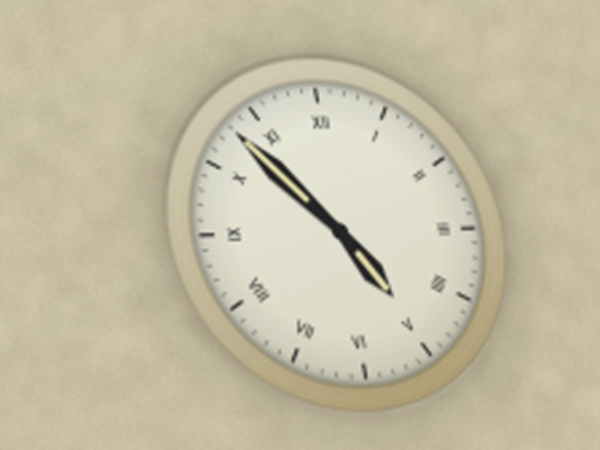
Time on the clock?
4:53
